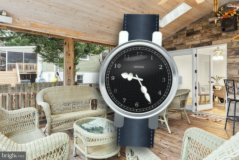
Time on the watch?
9:25
